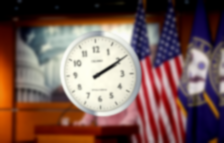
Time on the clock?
2:10
